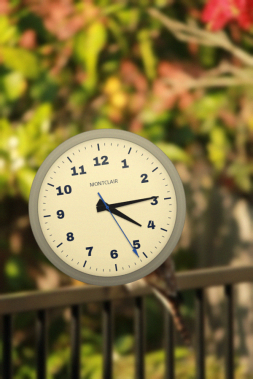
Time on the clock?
4:14:26
